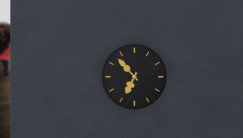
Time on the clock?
6:53
